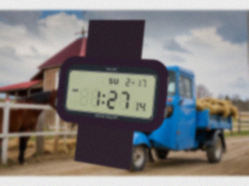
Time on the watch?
1:27
